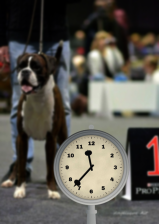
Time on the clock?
11:37
